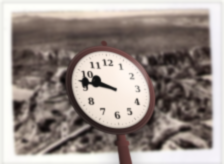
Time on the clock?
9:47
